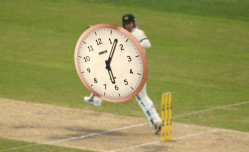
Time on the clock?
6:07
